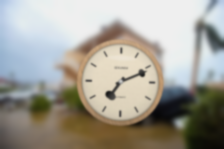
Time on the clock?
7:11
